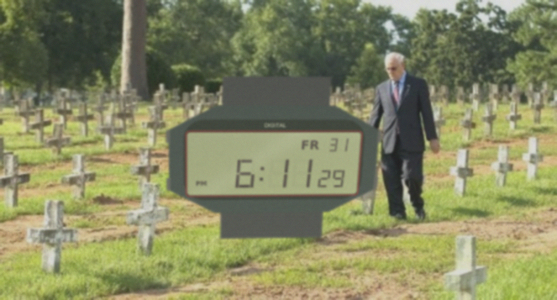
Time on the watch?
6:11:29
